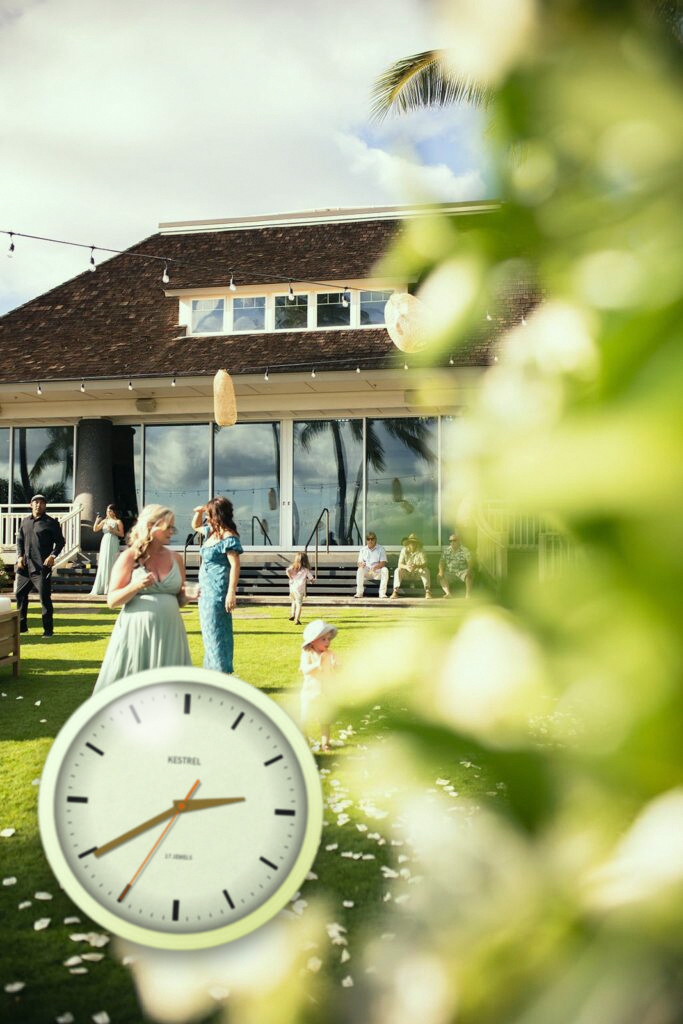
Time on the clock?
2:39:35
